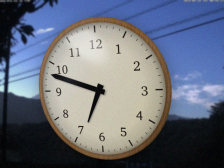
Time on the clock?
6:48
